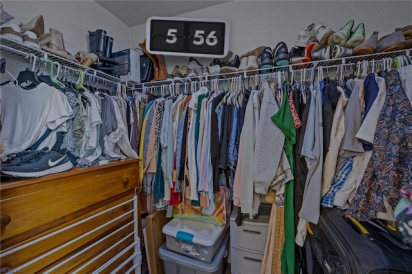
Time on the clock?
5:56
